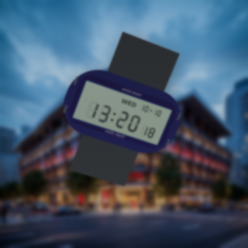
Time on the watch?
13:20:18
